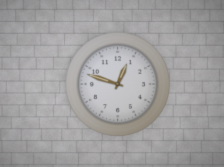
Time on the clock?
12:48
